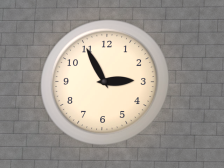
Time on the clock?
2:55
